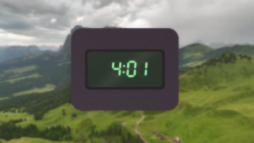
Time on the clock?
4:01
